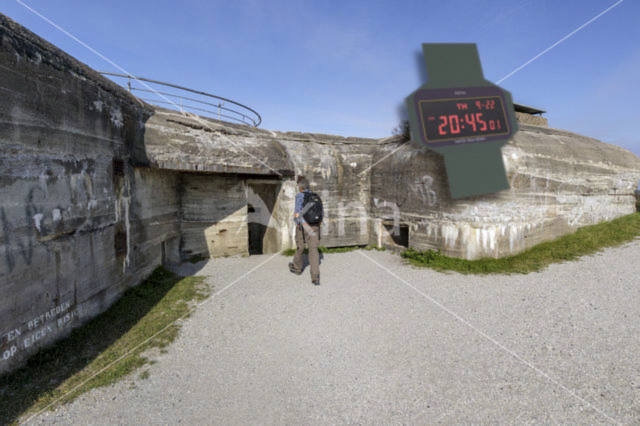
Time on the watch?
20:45
